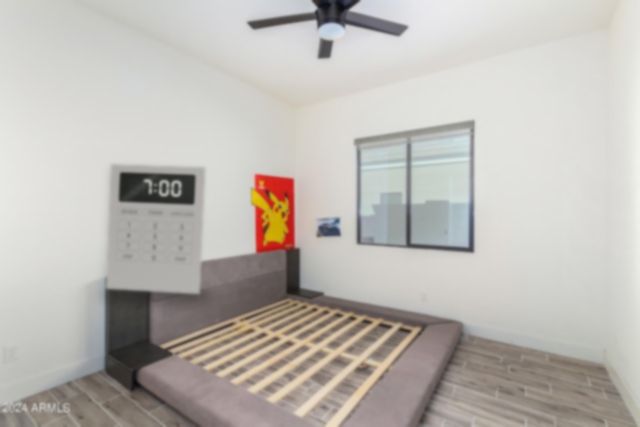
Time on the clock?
7:00
